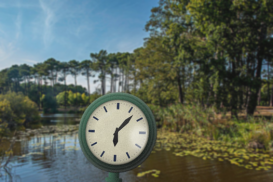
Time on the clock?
6:07
